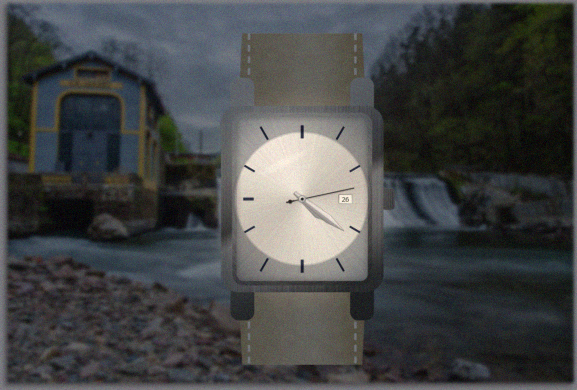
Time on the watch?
4:21:13
